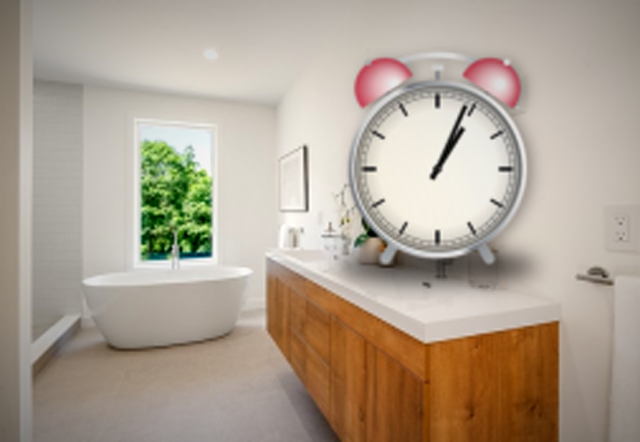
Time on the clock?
1:04
